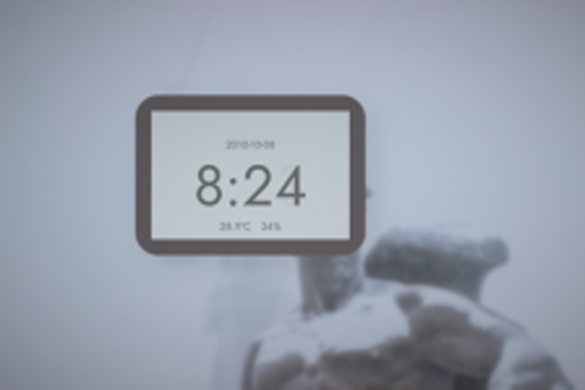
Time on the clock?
8:24
